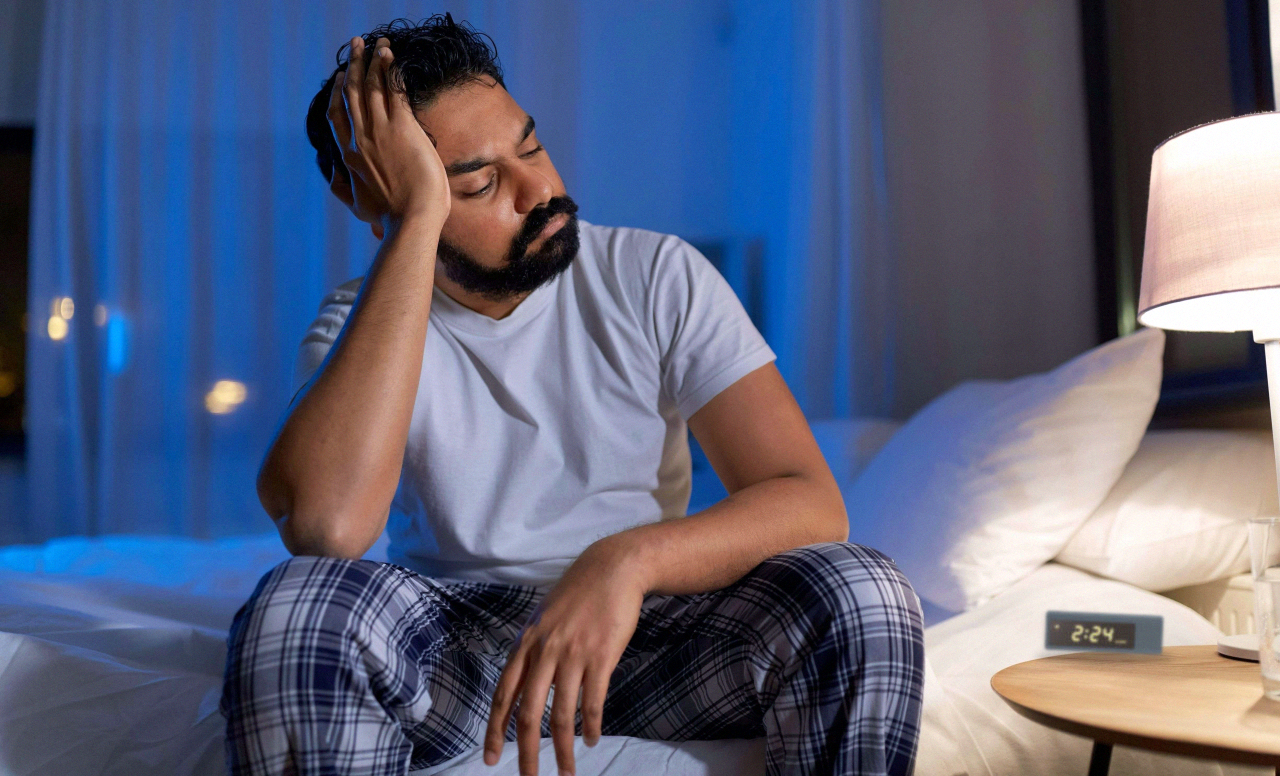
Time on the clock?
2:24
